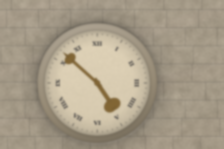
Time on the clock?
4:52
